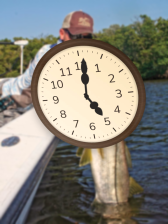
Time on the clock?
5:01
